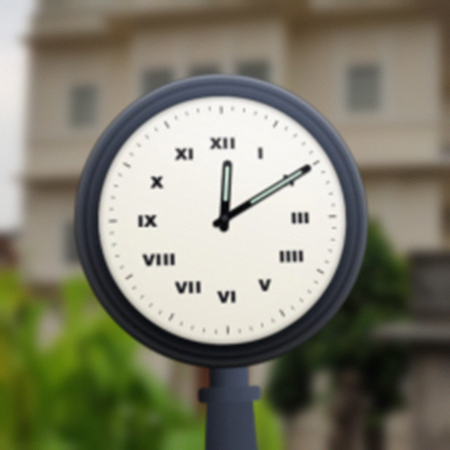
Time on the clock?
12:10
